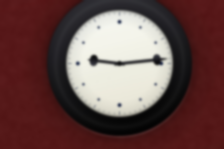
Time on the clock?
9:14
